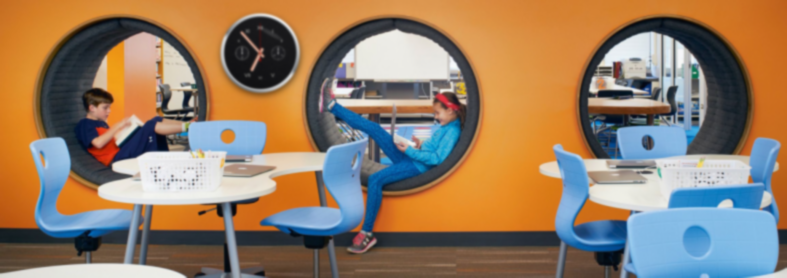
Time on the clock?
6:53
